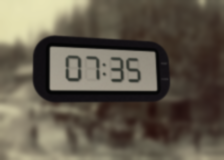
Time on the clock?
7:35
